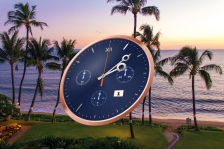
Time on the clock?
2:08
